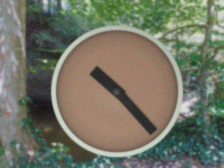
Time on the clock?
10:23
